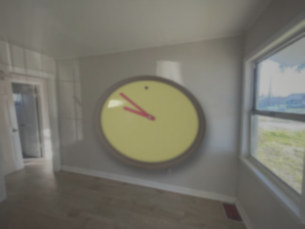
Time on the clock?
9:53
